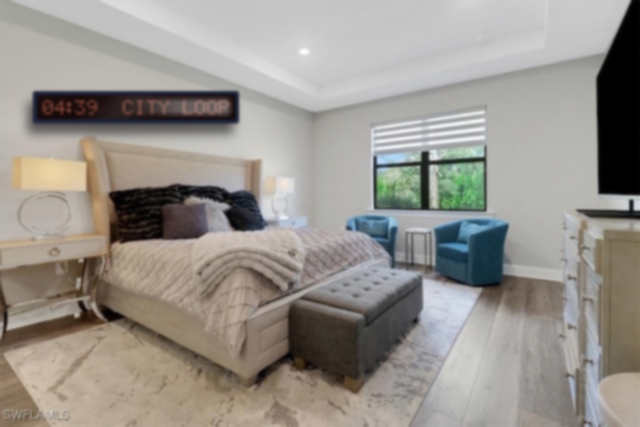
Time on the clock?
4:39
